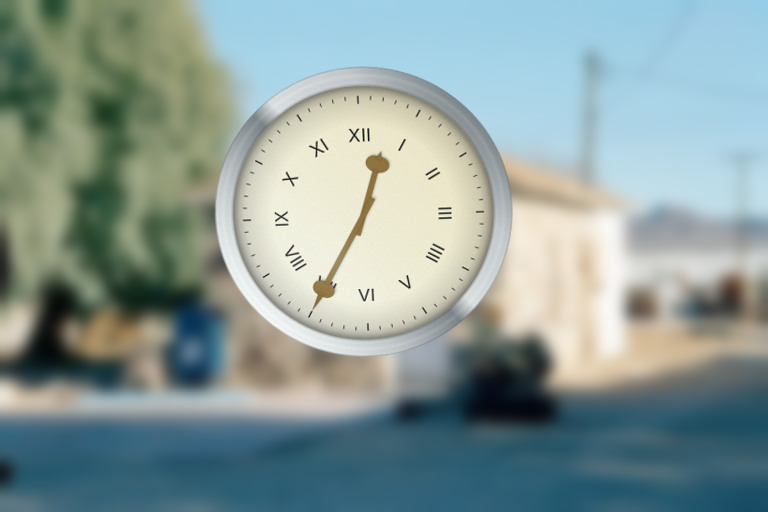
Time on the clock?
12:35
